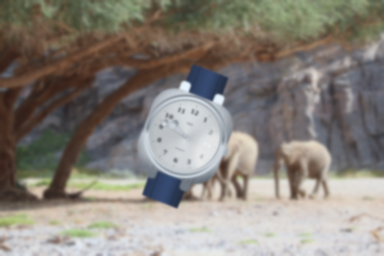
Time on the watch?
9:47
